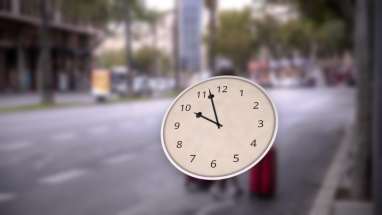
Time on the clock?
9:57
